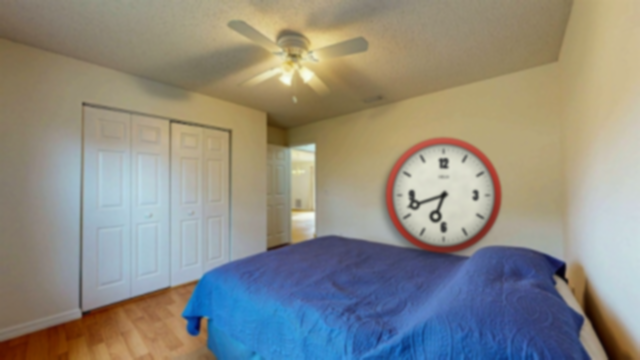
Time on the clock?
6:42
